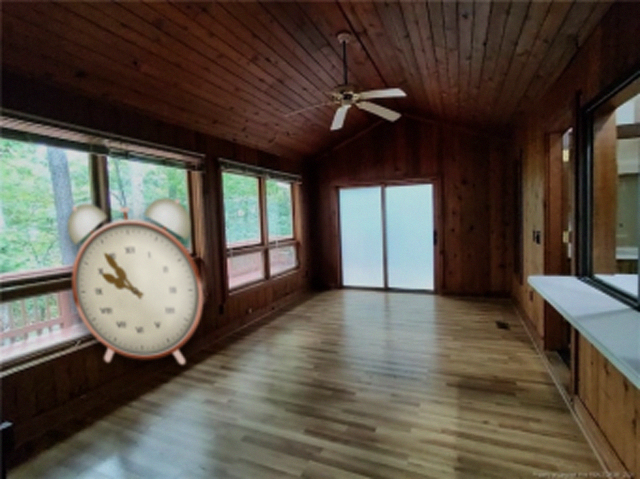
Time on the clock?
9:54
